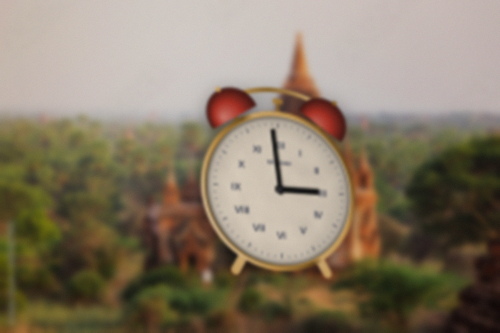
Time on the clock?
2:59
